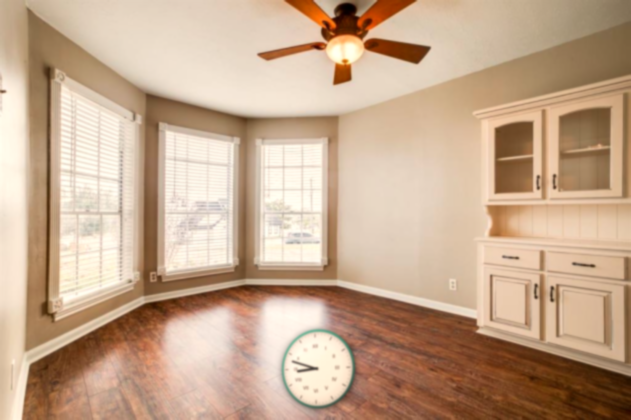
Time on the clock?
8:48
